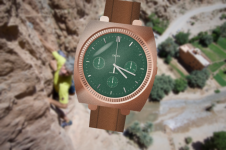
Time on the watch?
4:18
